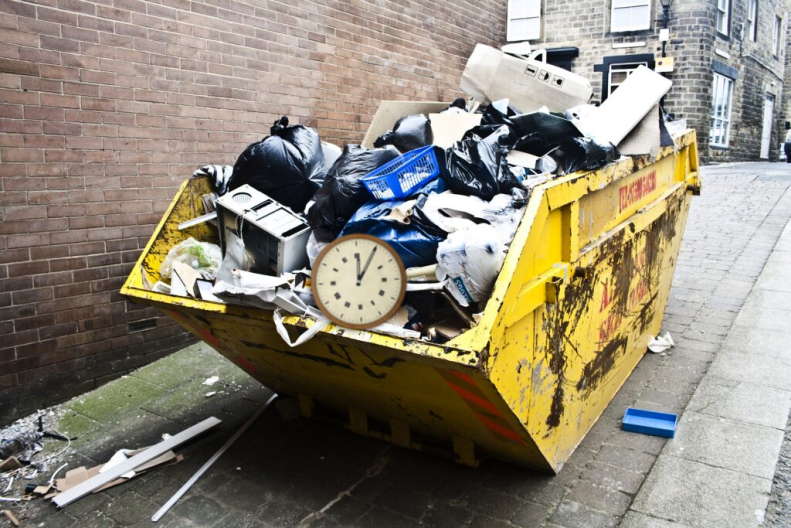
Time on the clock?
12:05
